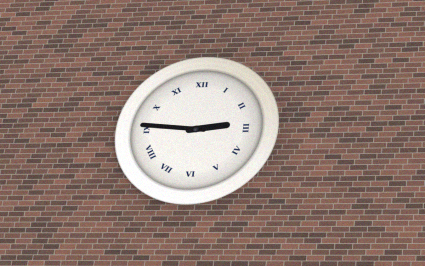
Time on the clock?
2:46
